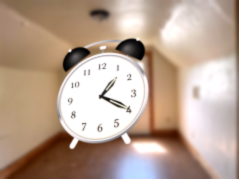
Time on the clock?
1:20
